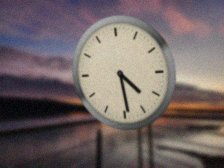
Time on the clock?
4:29
